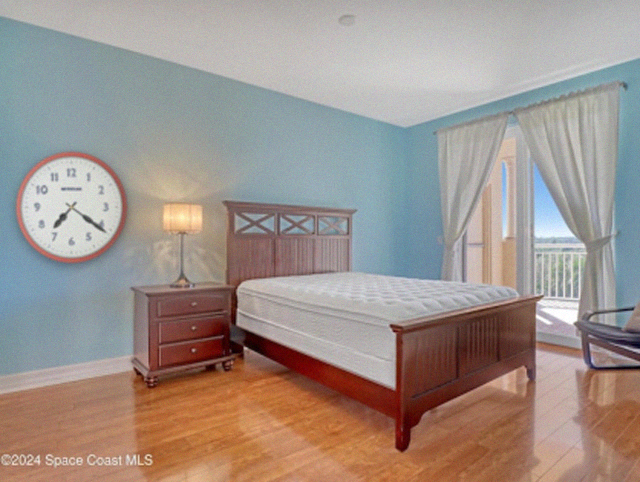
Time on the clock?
7:21
